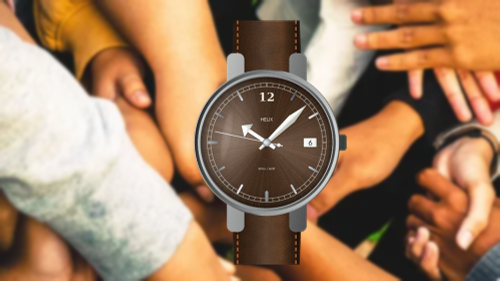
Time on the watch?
10:07:47
